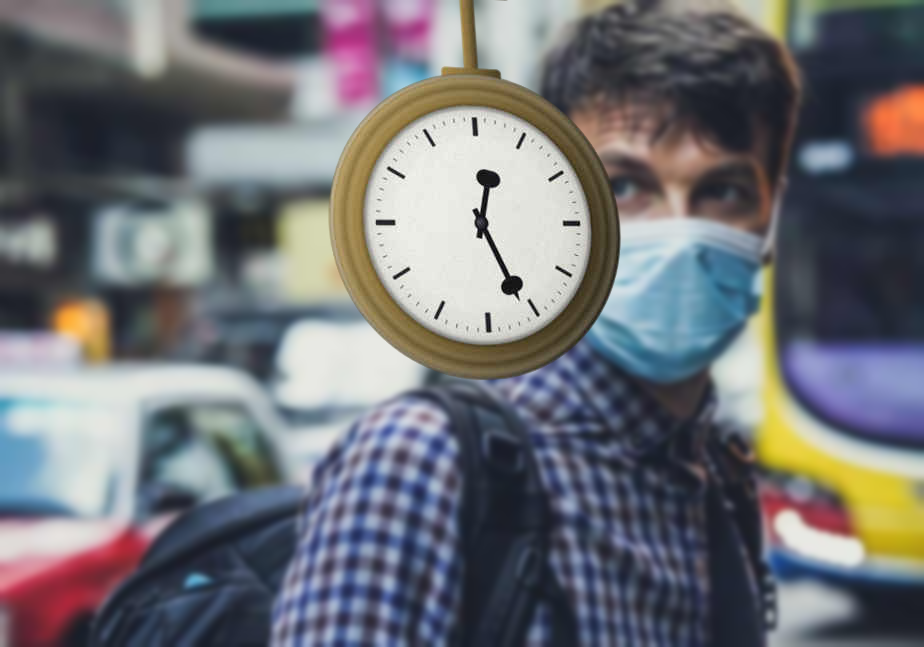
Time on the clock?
12:26
